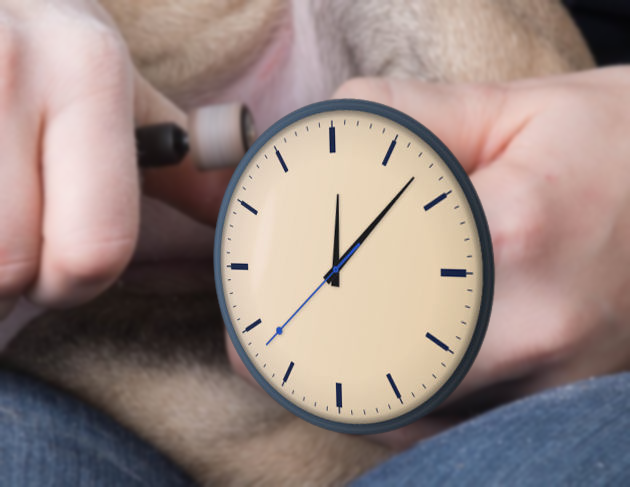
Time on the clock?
12:07:38
